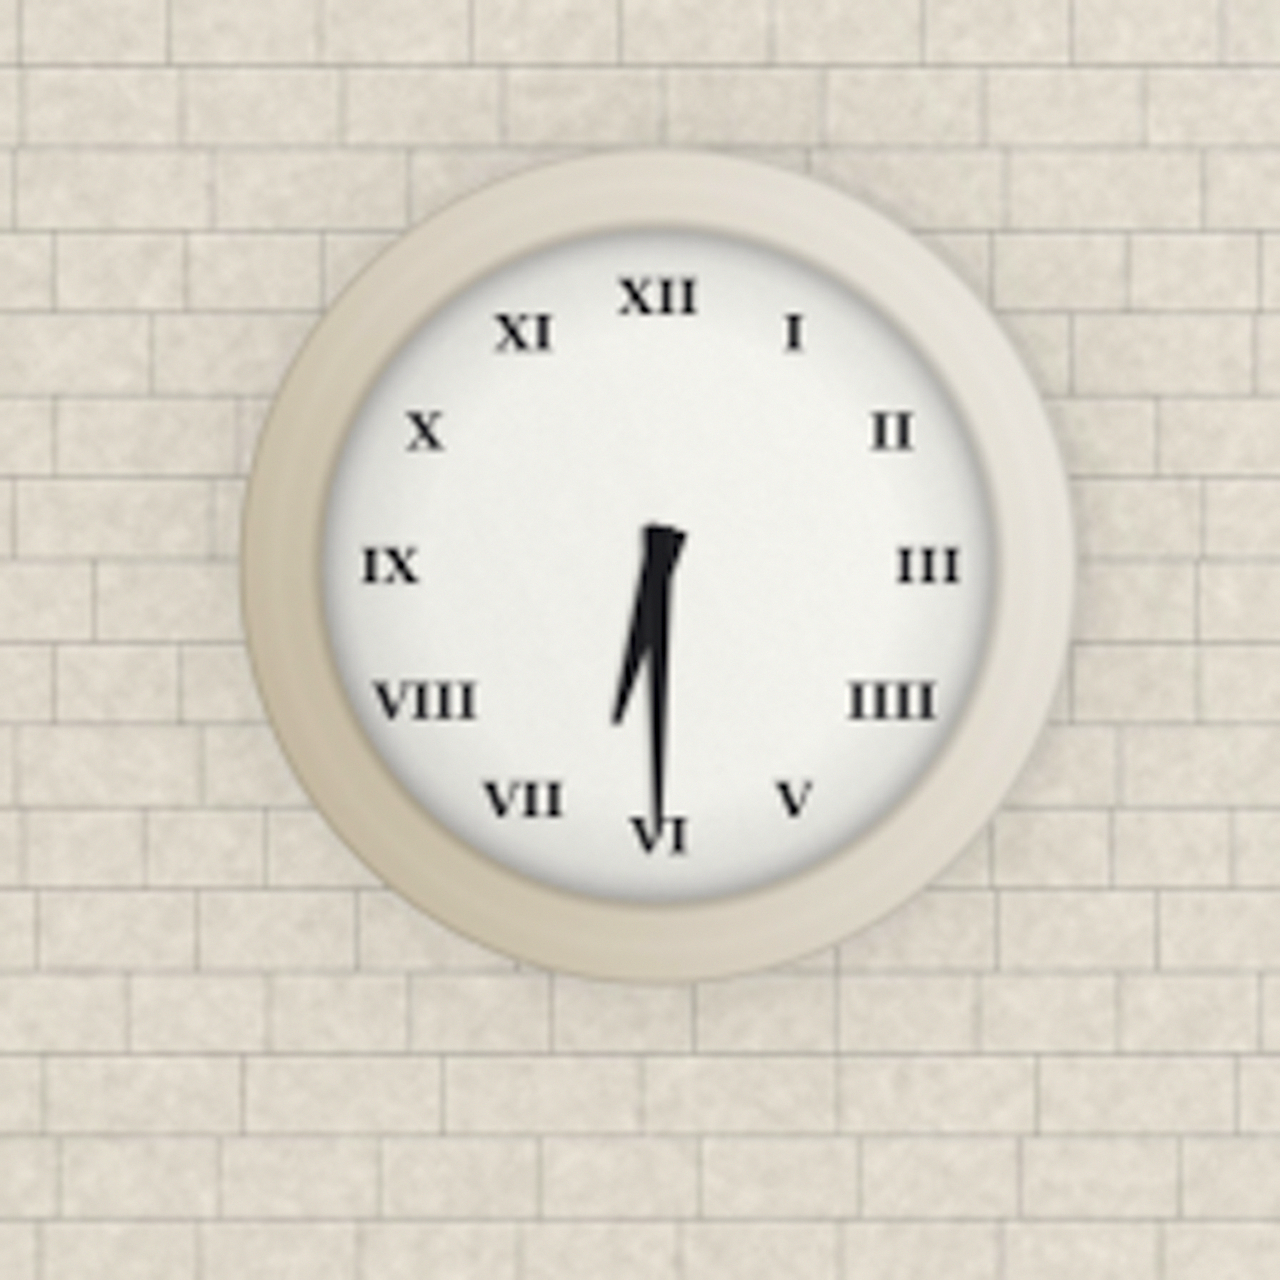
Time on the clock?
6:30
